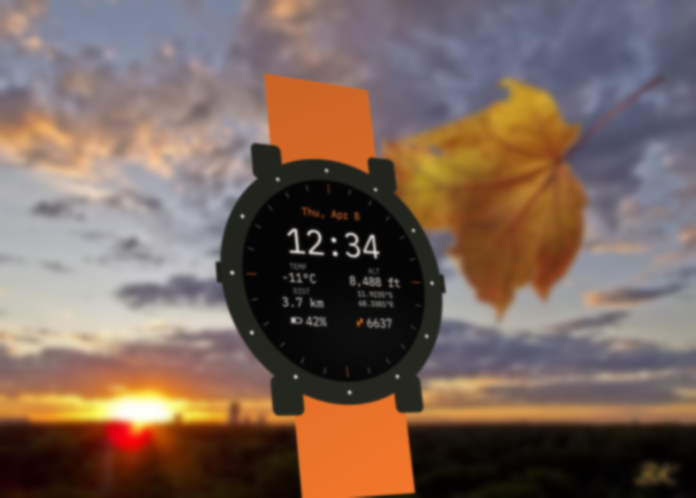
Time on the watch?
12:34
